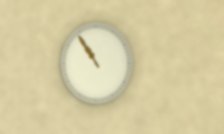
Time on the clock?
10:54
